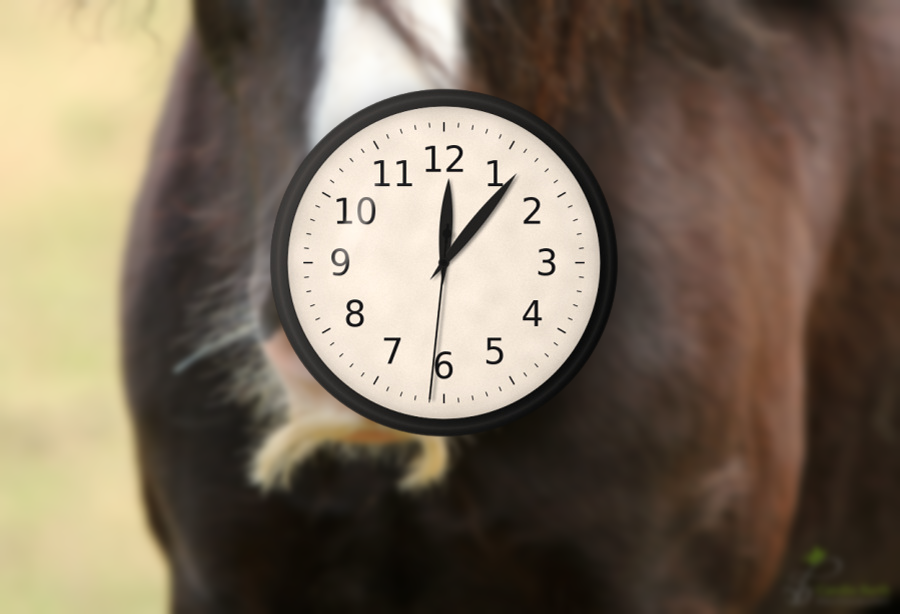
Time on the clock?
12:06:31
